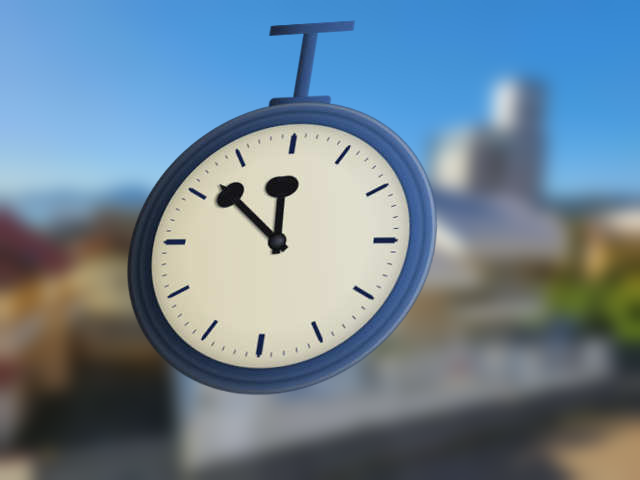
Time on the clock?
11:52
